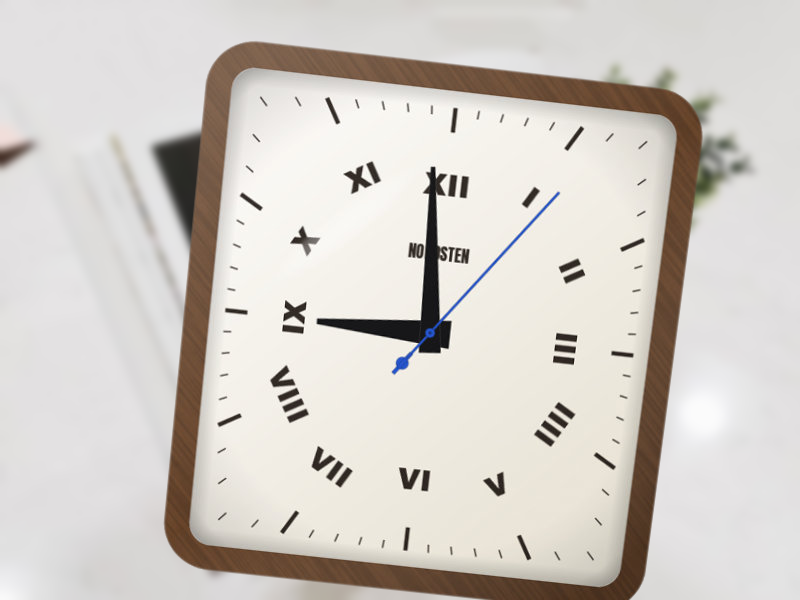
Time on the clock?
8:59:06
